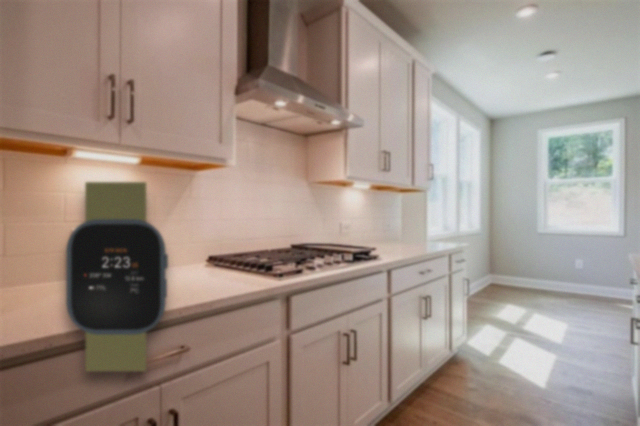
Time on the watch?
2:23
